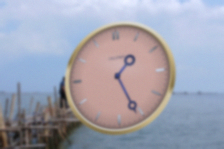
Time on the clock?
1:26
